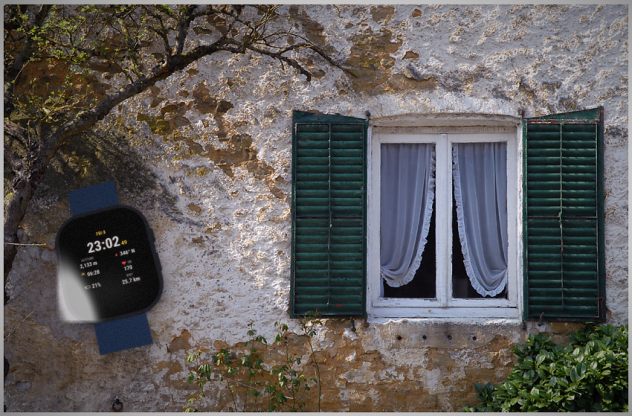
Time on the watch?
23:02
